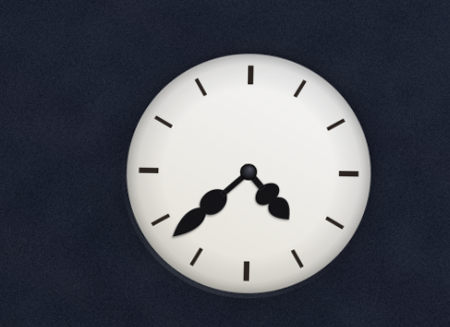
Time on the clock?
4:38
